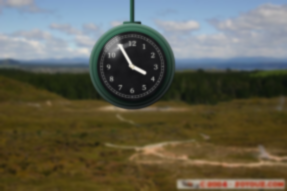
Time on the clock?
3:55
